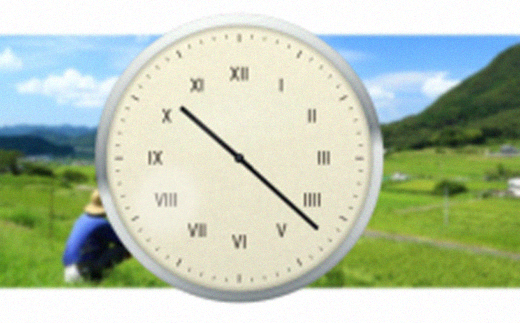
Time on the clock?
10:22
